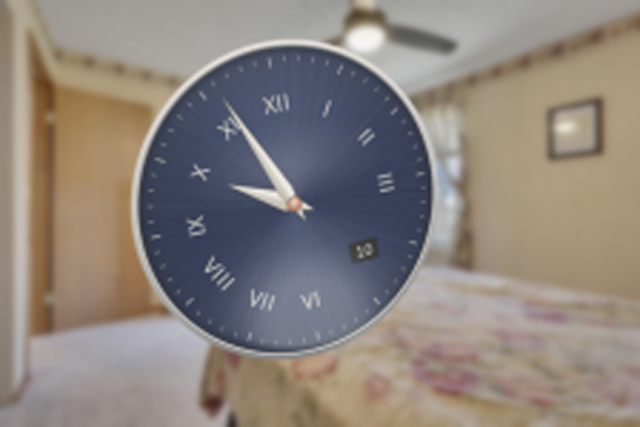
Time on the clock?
9:56
